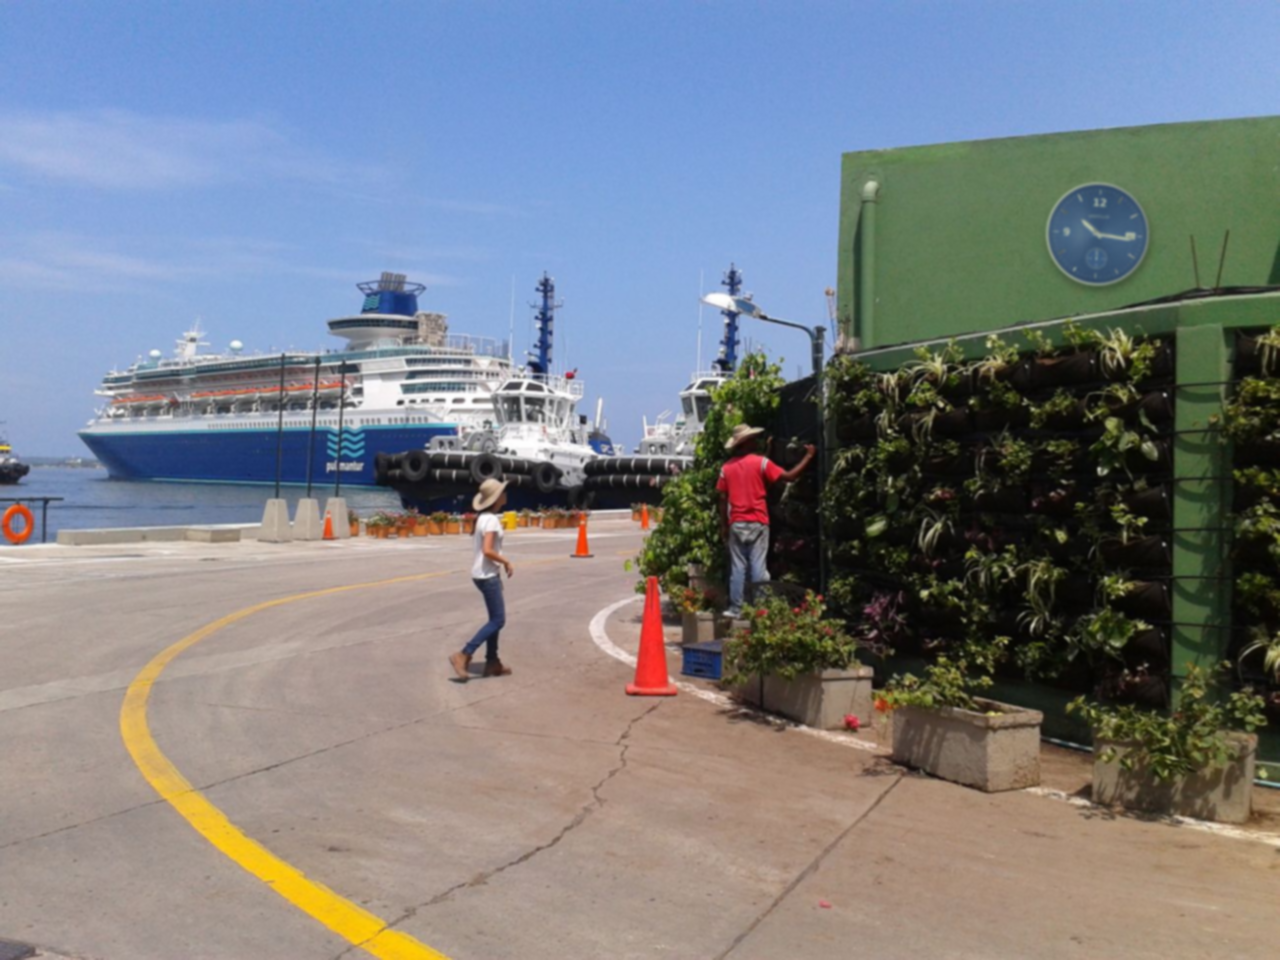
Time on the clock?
10:16
